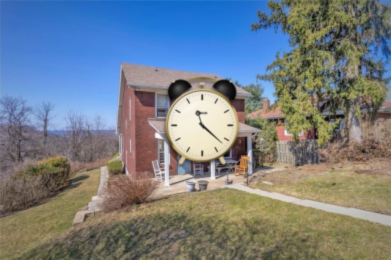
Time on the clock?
11:22
